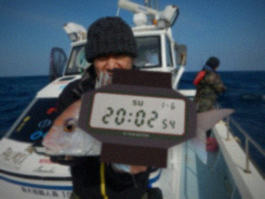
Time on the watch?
20:02
